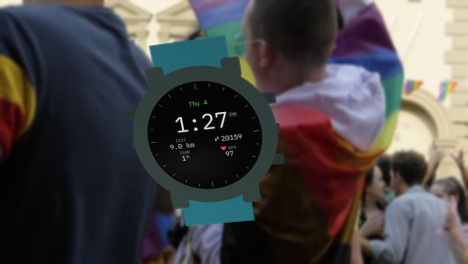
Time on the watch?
1:27
